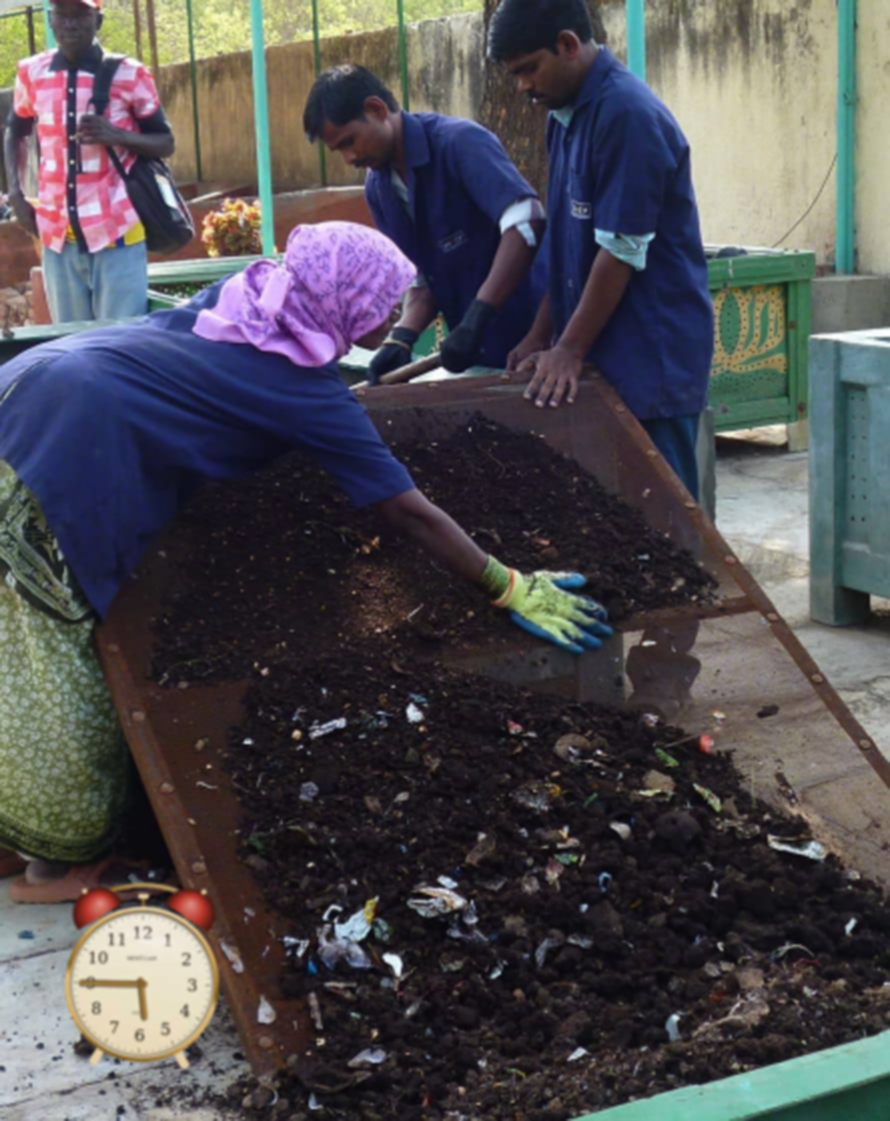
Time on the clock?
5:45
